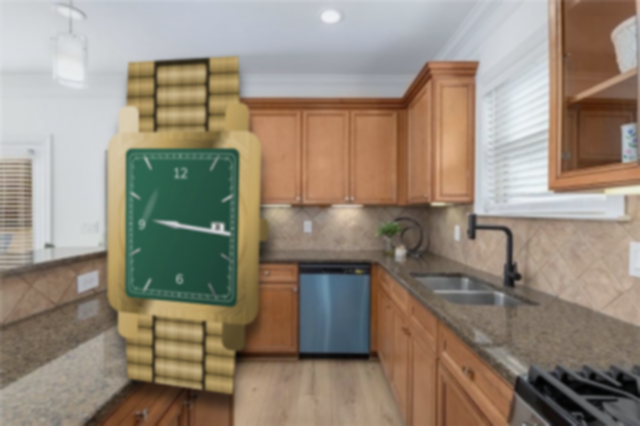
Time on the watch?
9:16
